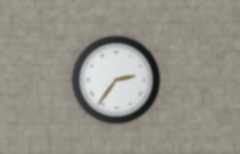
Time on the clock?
2:36
